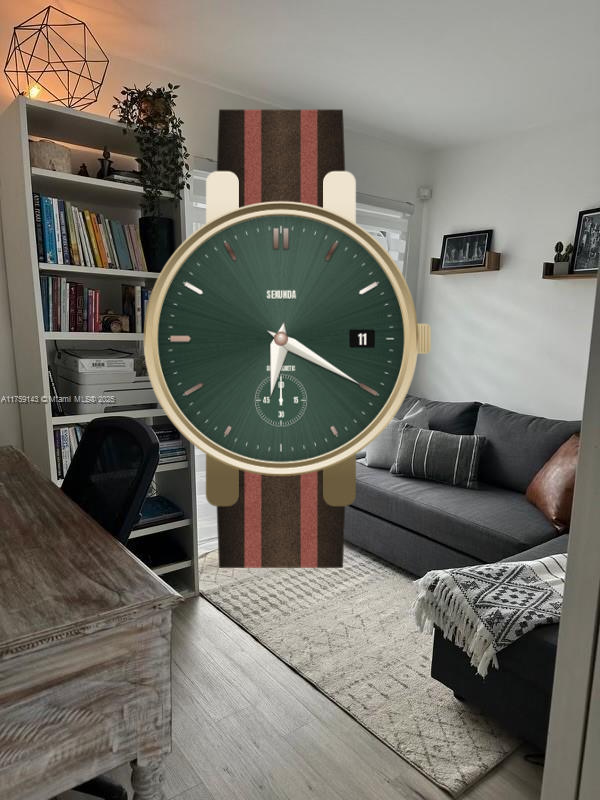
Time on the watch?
6:20
